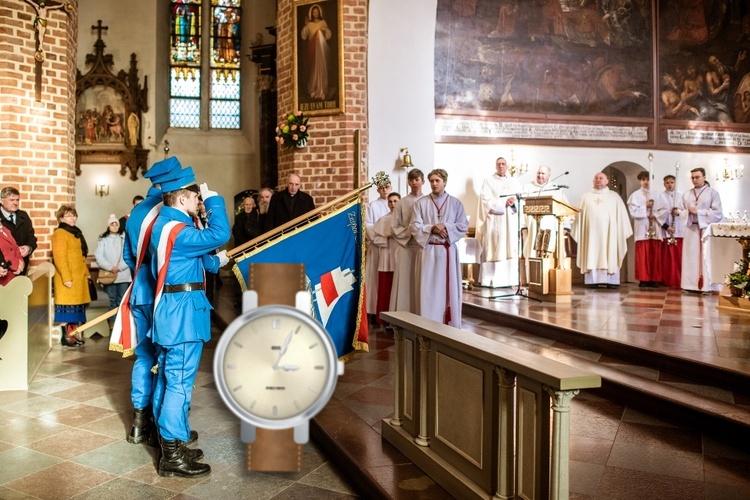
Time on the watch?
3:04
